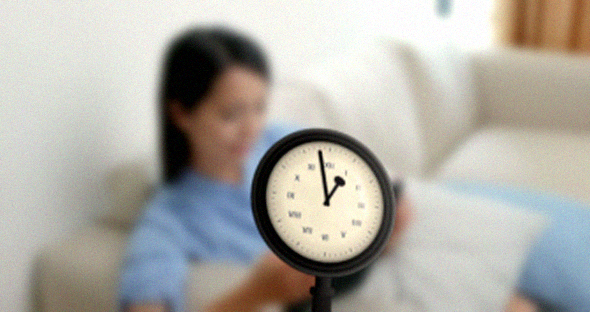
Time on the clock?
12:58
